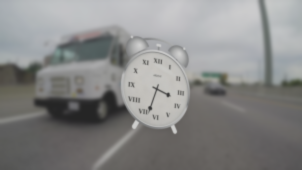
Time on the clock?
3:33
